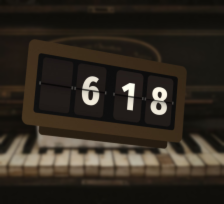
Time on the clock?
6:18
